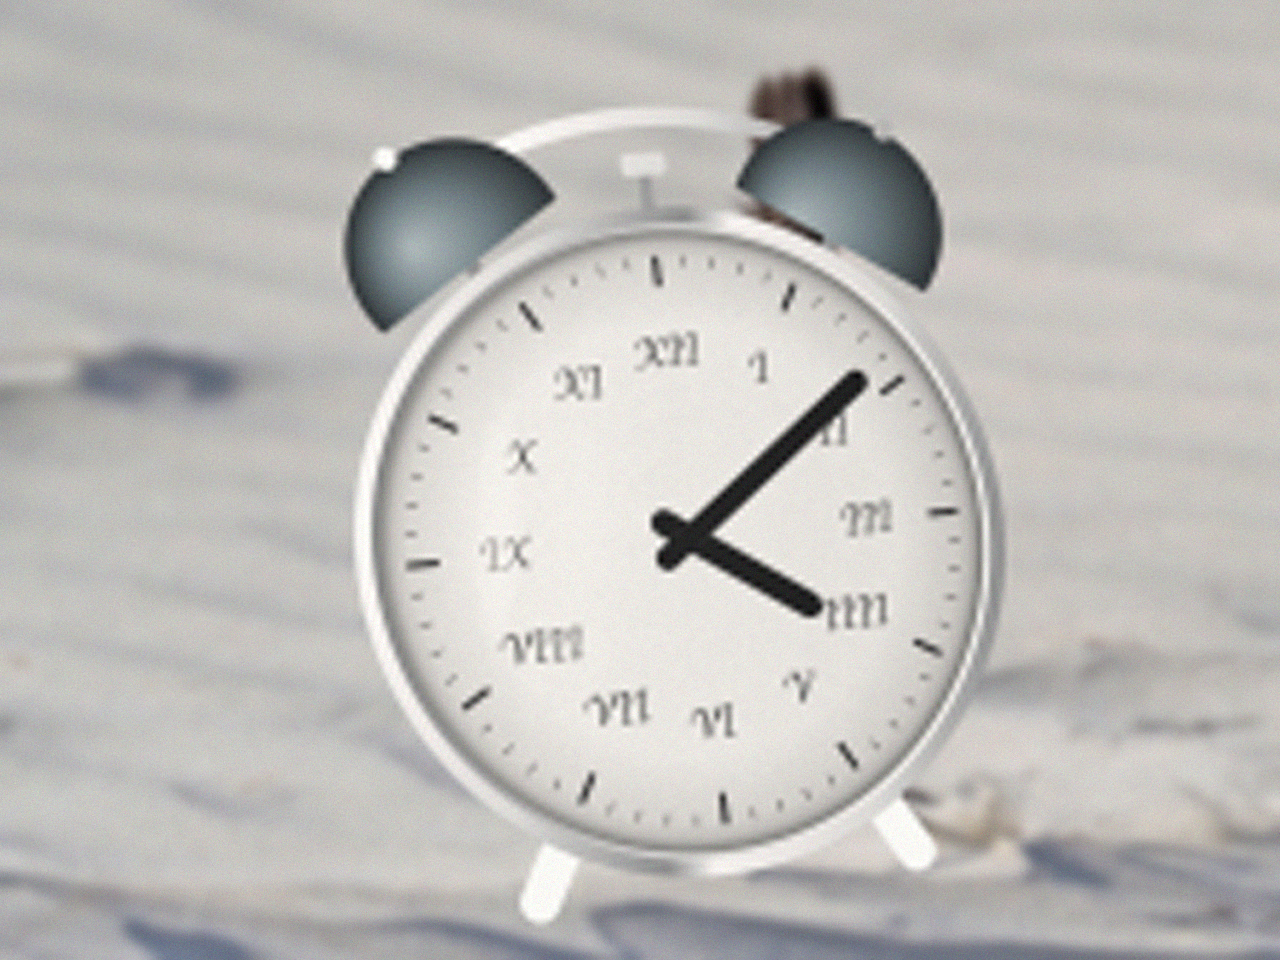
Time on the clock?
4:09
